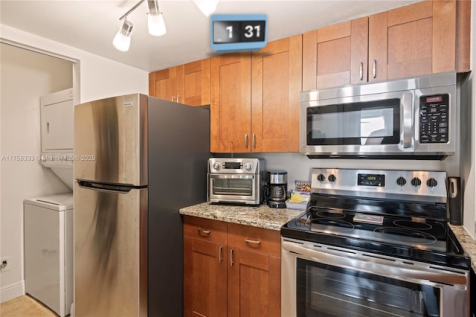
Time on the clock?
1:31
